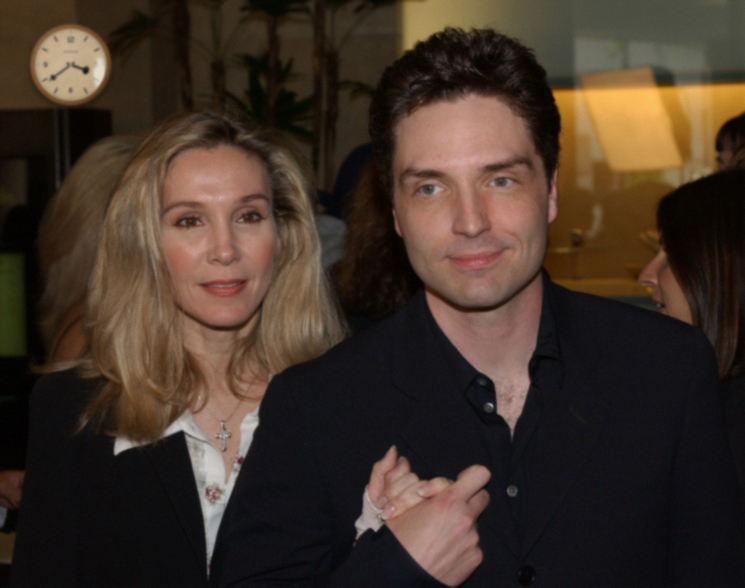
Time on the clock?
3:39
